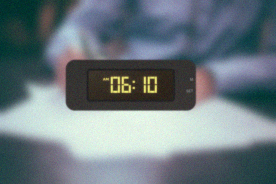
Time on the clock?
6:10
